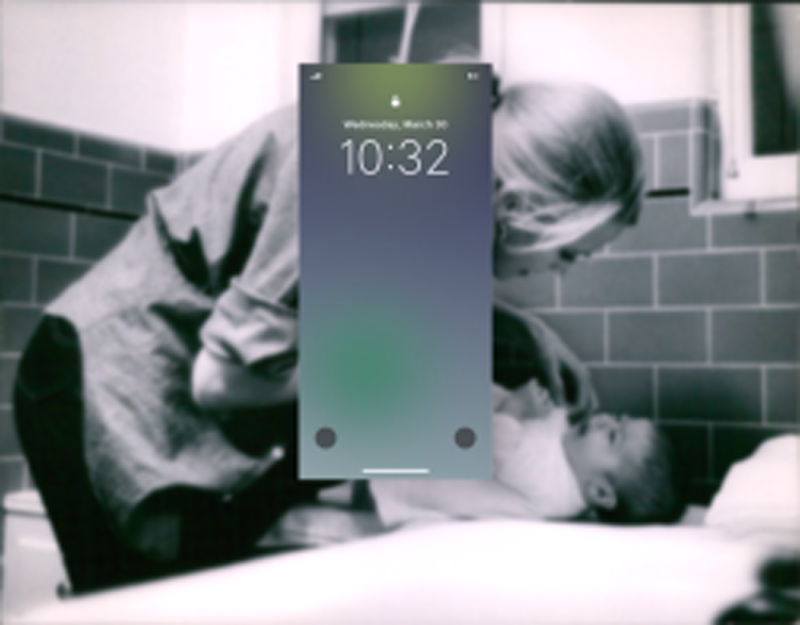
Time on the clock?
10:32
